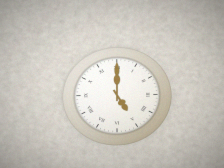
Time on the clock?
5:00
